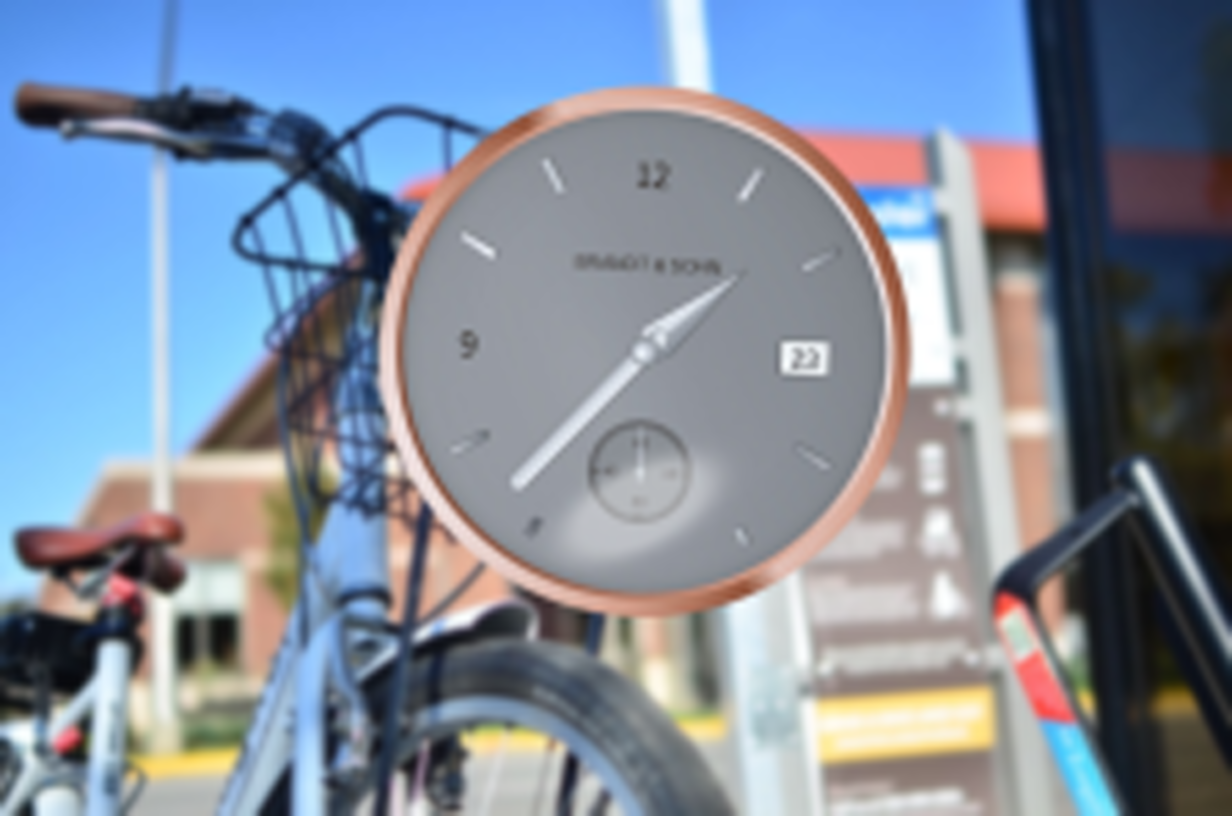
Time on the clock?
1:37
